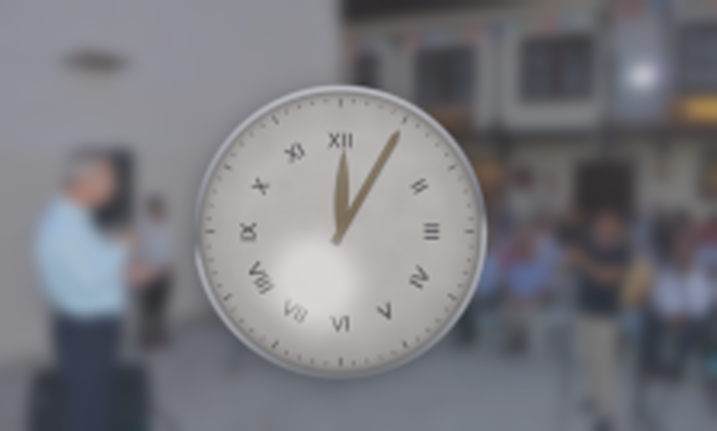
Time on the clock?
12:05
